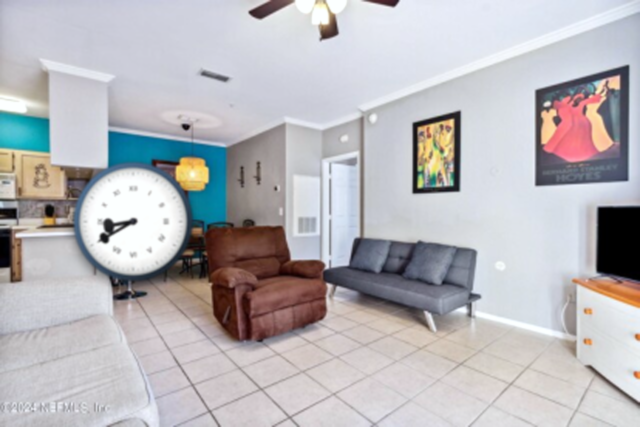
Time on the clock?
8:40
